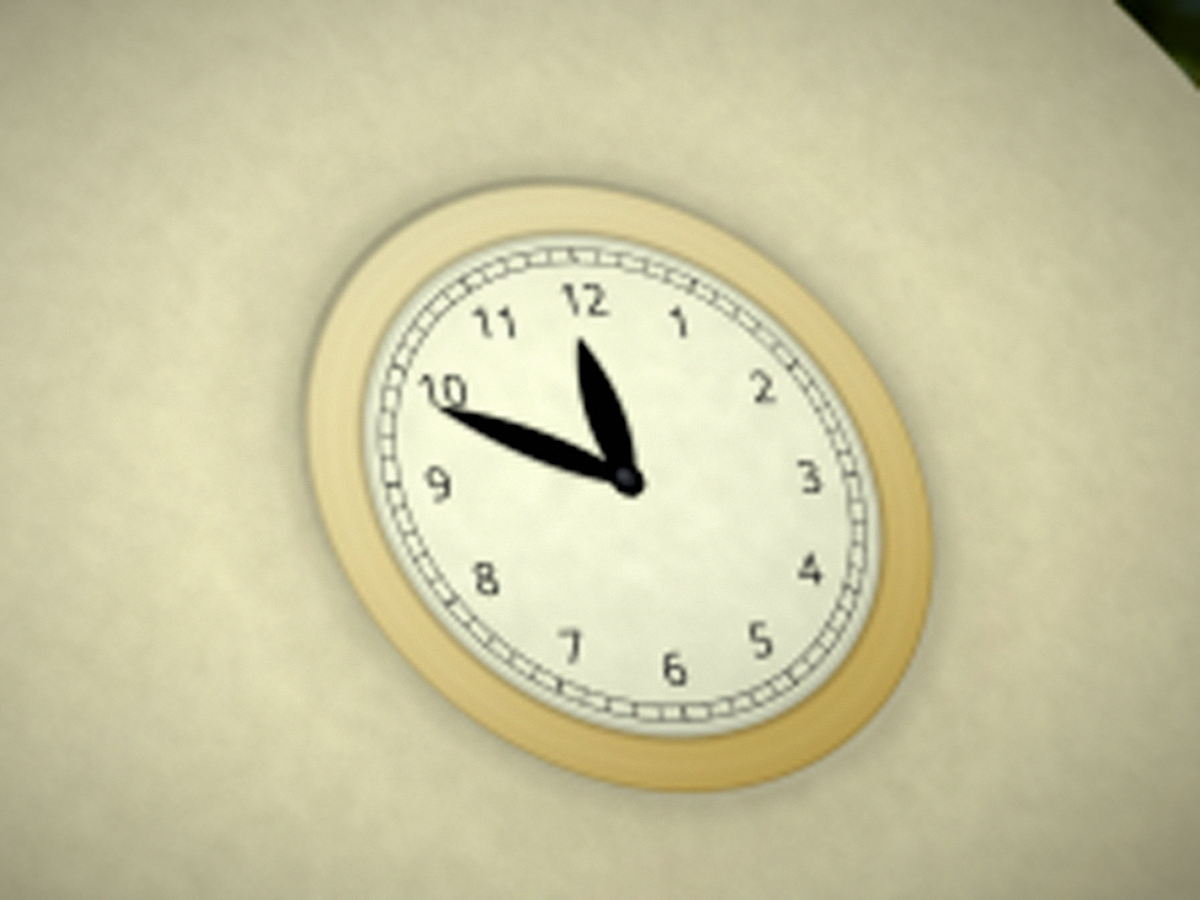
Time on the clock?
11:49
